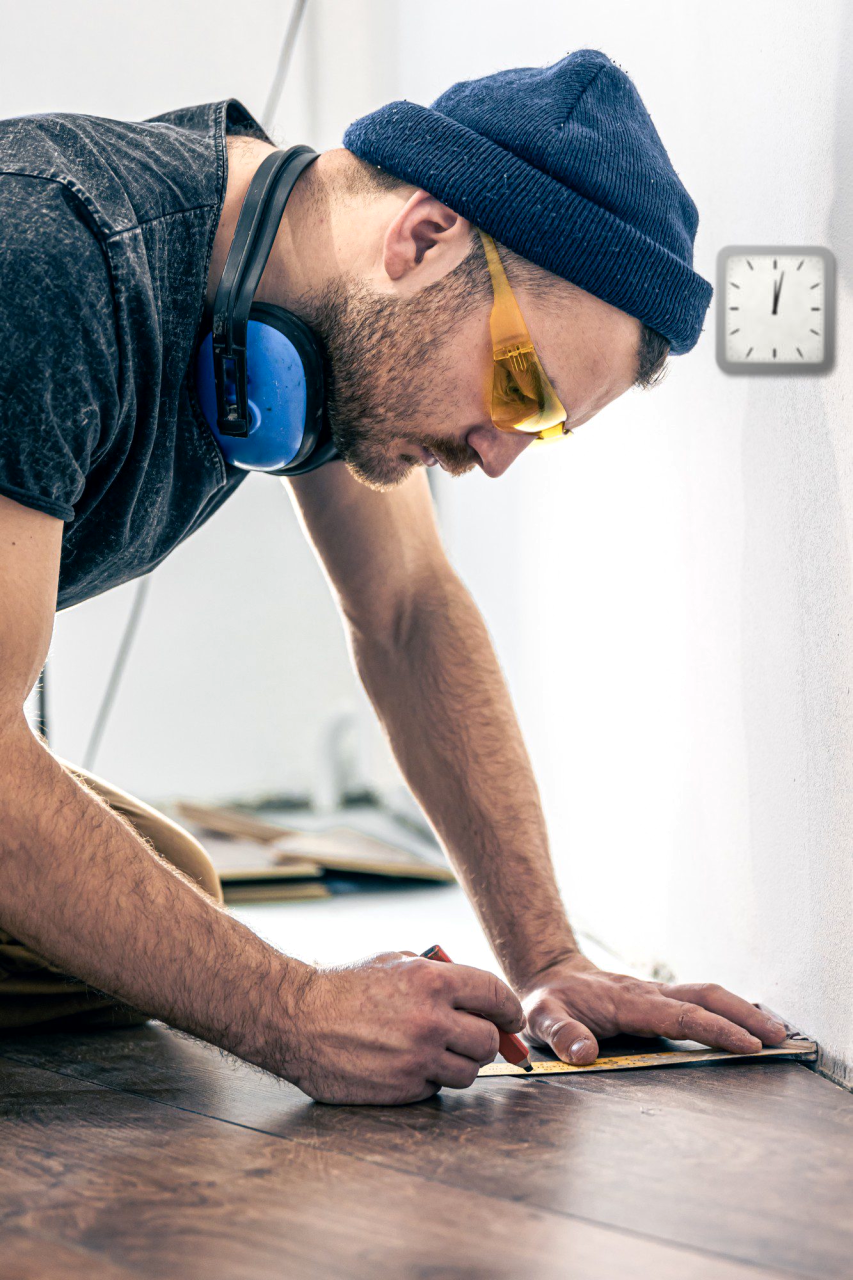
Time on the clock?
12:02
